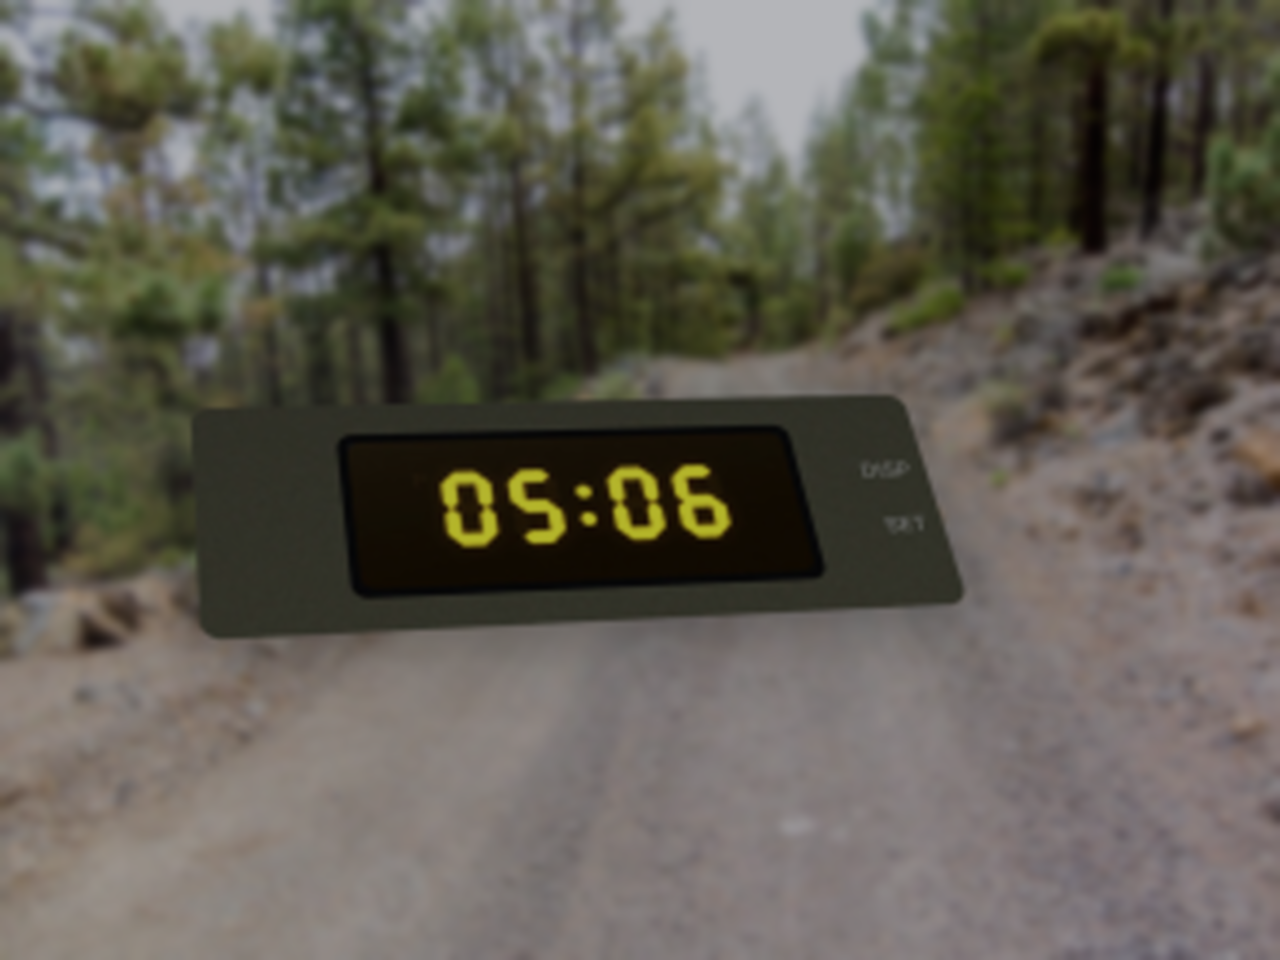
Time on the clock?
5:06
